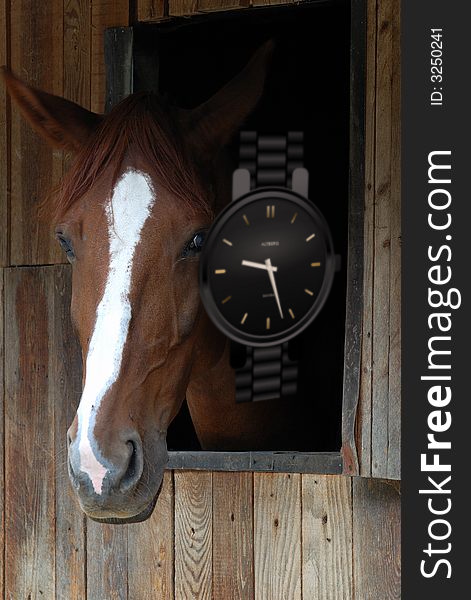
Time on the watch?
9:27
